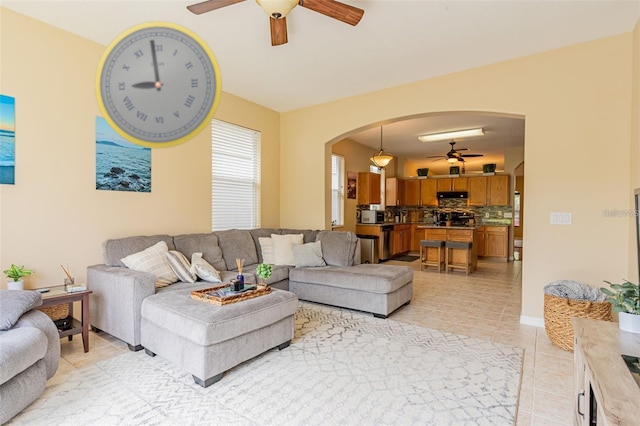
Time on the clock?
8:59
